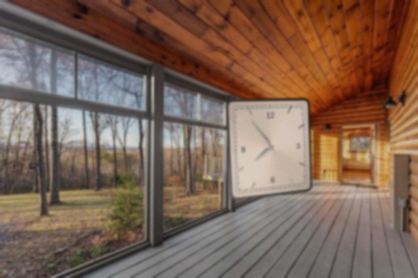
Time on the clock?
7:54
